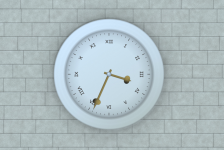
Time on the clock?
3:34
